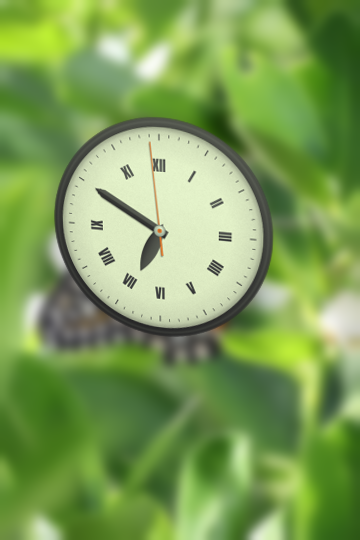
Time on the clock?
6:49:59
